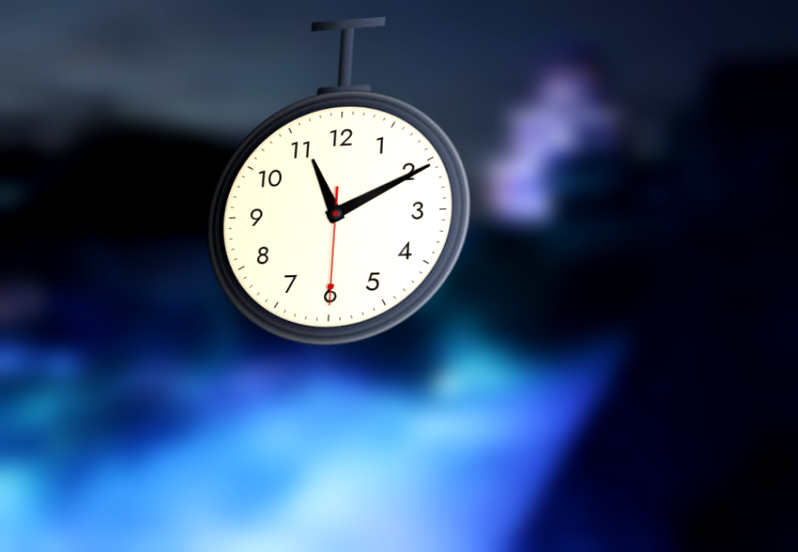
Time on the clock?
11:10:30
